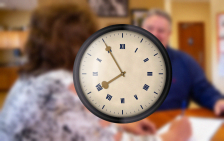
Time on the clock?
7:55
